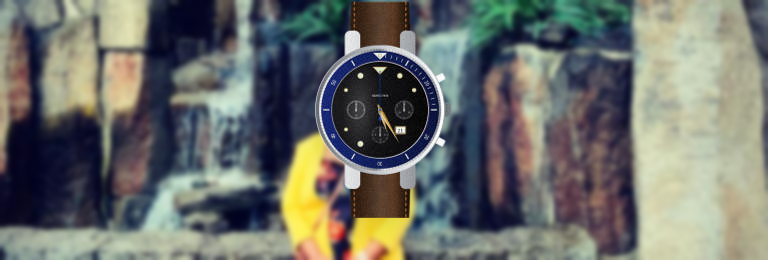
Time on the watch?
5:25
